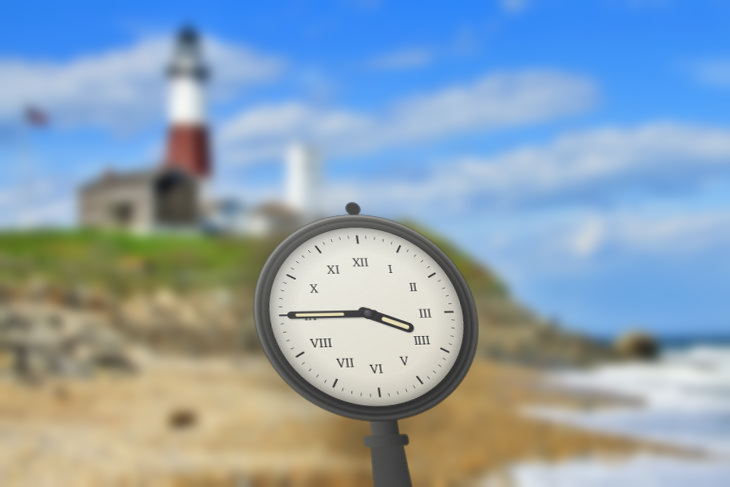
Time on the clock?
3:45
